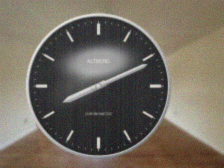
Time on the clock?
8:11
